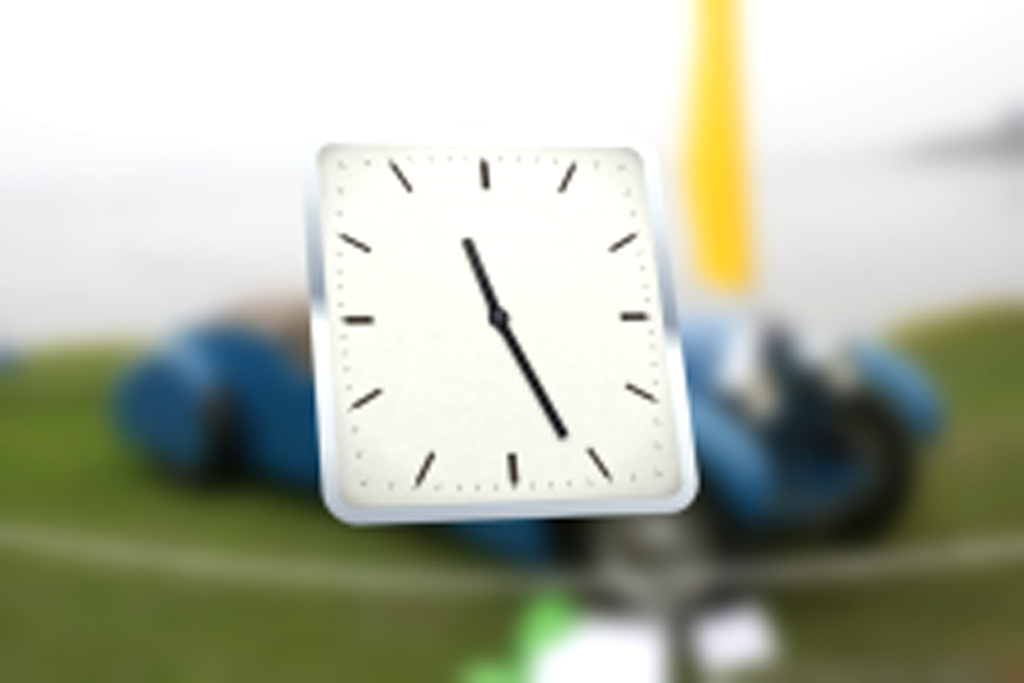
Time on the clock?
11:26
